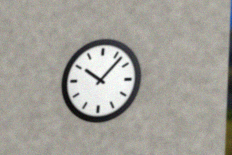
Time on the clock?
10:07
